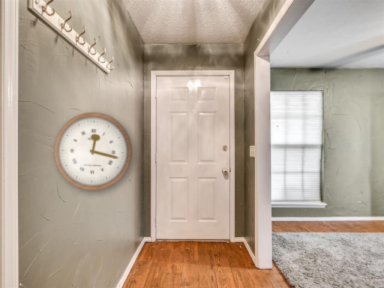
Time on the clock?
12:17
